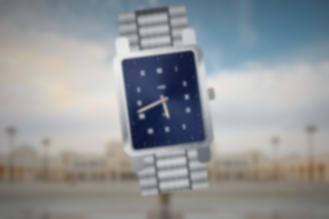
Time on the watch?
5:42
